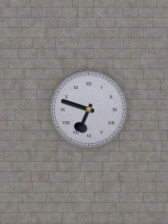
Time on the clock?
6:48
